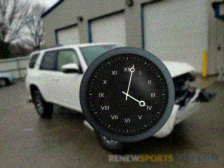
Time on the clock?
4:02
